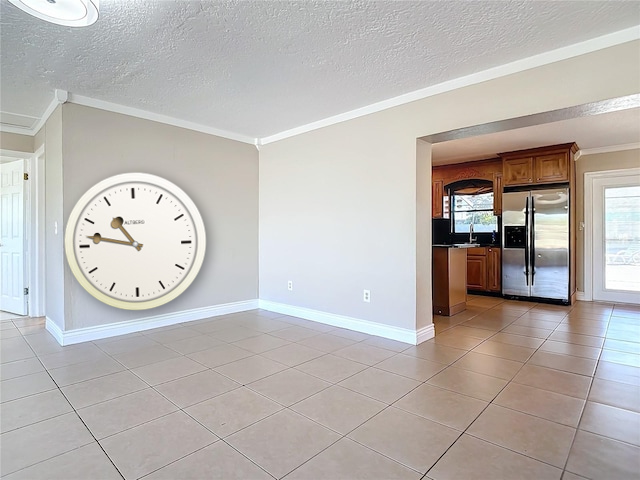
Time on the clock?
10:47
